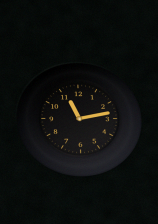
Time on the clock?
11:13
